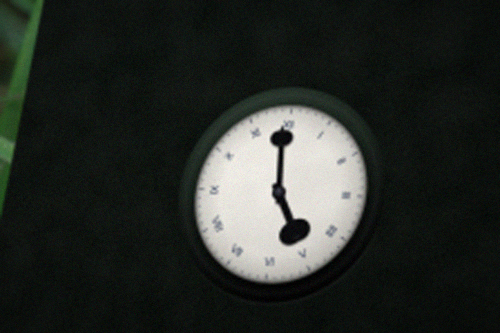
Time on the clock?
4:59
